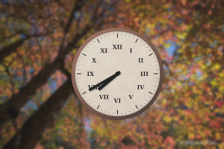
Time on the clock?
7:40
